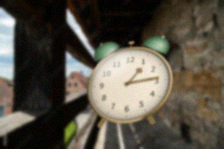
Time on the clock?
1:14
